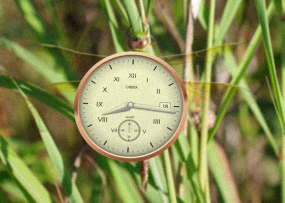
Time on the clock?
8:16
